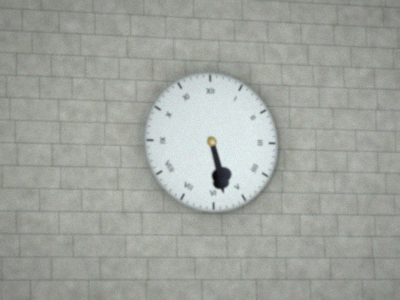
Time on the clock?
5:28
